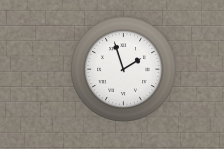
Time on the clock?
1:57
